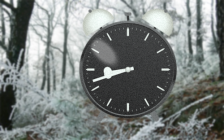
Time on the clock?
8:42
